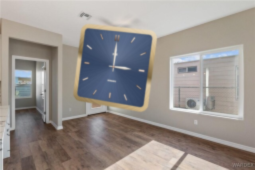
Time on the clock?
3:00
